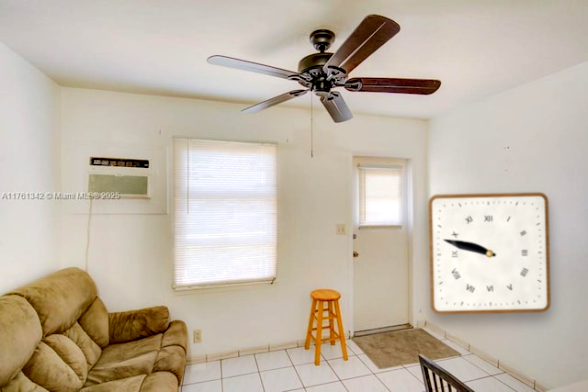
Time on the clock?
9:48
